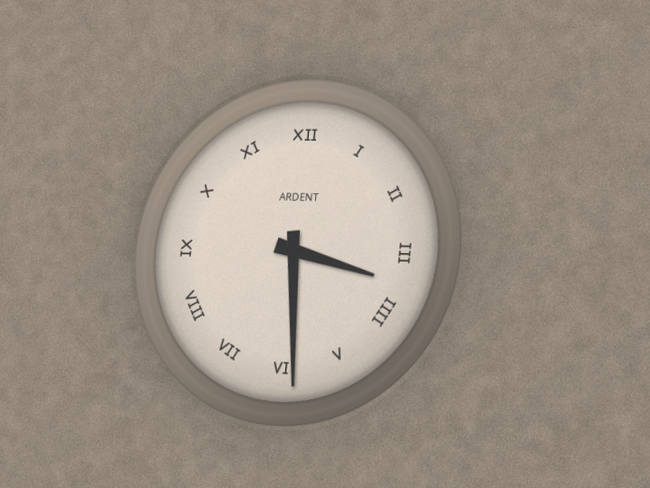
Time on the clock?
3:29
